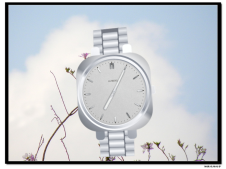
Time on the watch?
7:05
